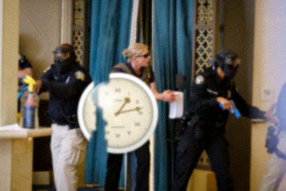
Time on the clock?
1:13
